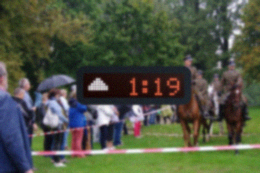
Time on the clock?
1:19
